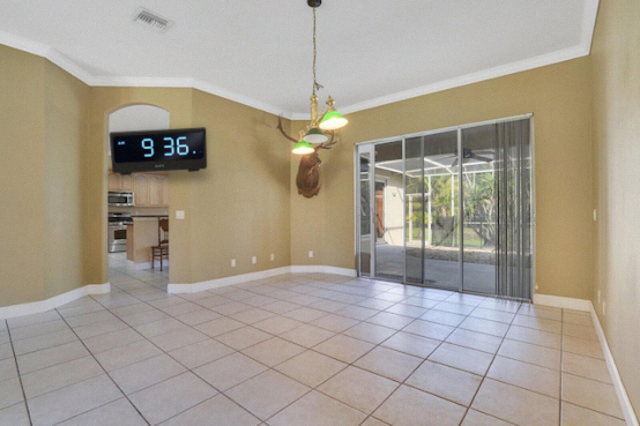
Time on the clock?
9:36
